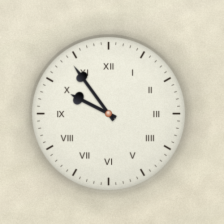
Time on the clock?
9:54
